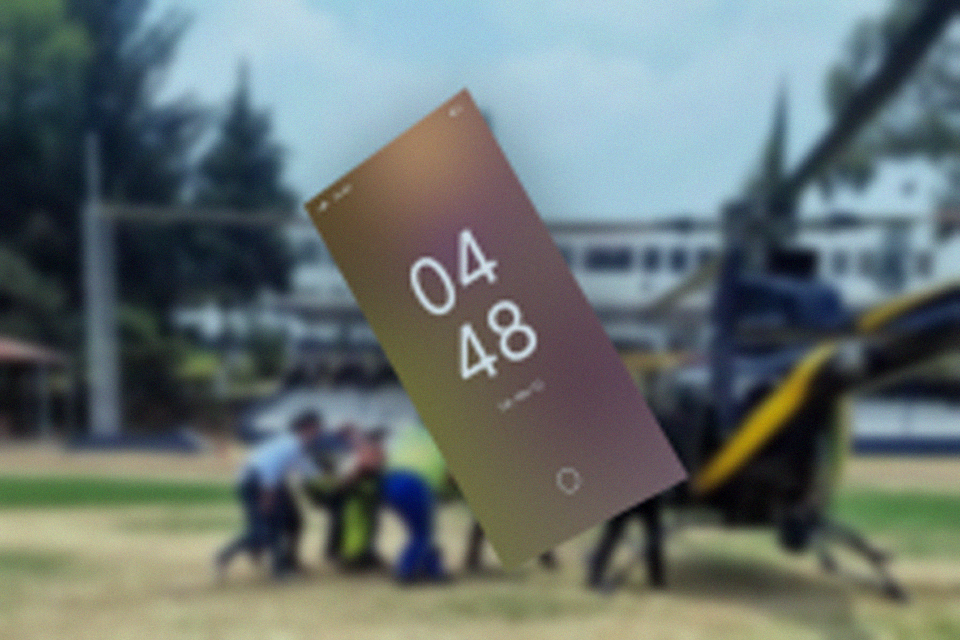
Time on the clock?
4:48
